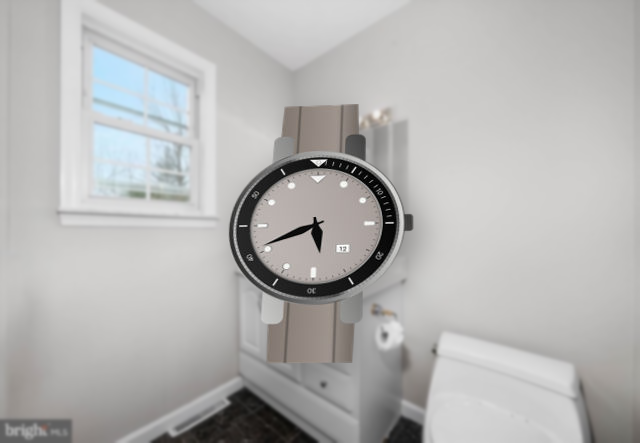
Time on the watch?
5:41
